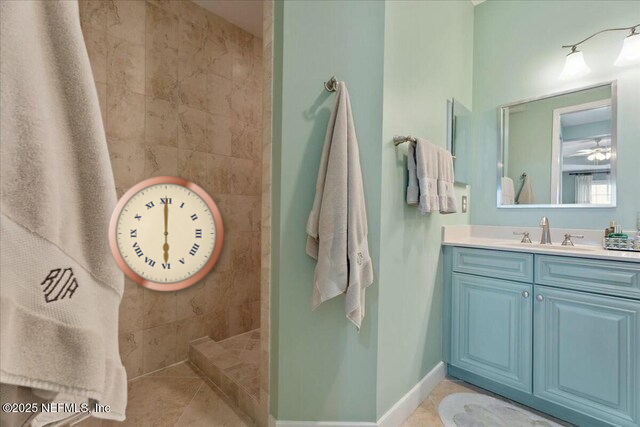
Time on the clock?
6:00
